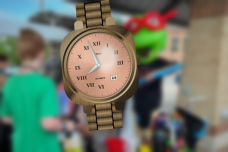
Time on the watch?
7:57
